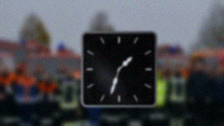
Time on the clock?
1:33
